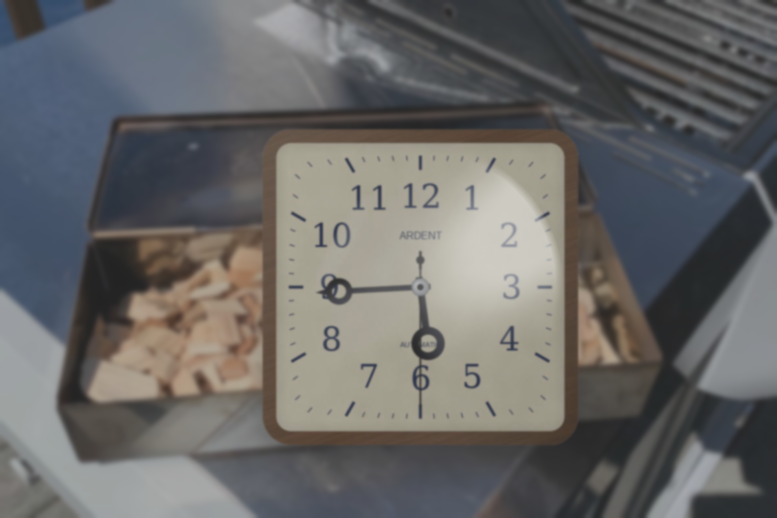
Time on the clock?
5:44:30
